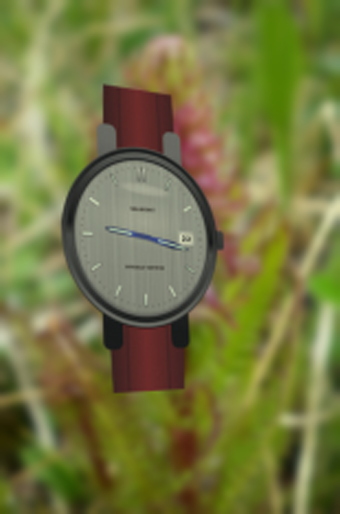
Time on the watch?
9:17
